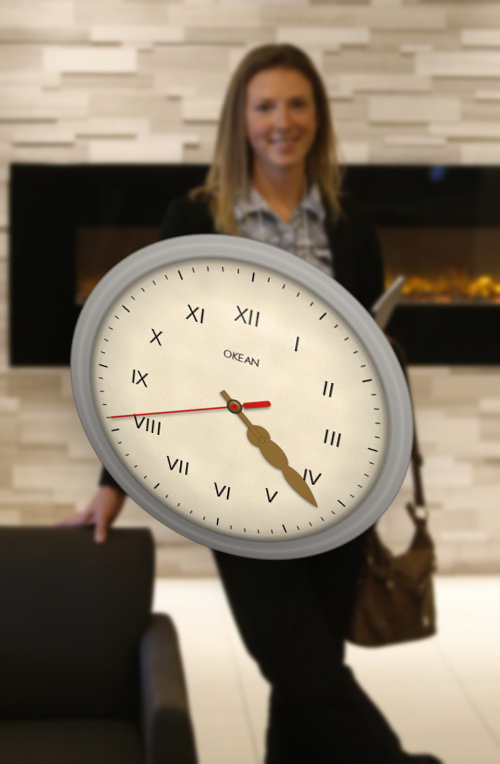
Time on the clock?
4:21:41
